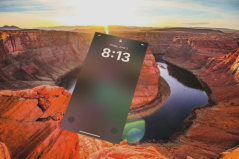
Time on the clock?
8:13
